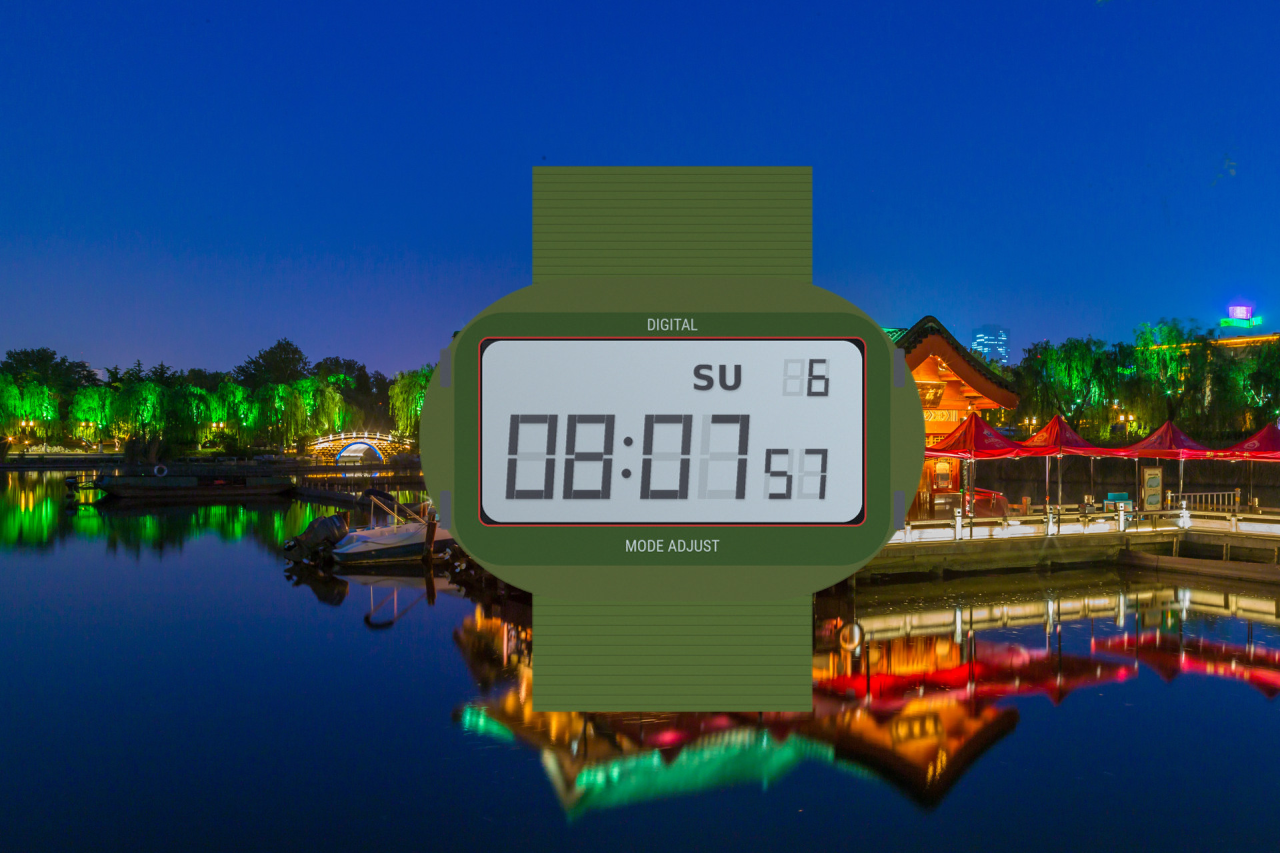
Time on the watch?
8:07:57
